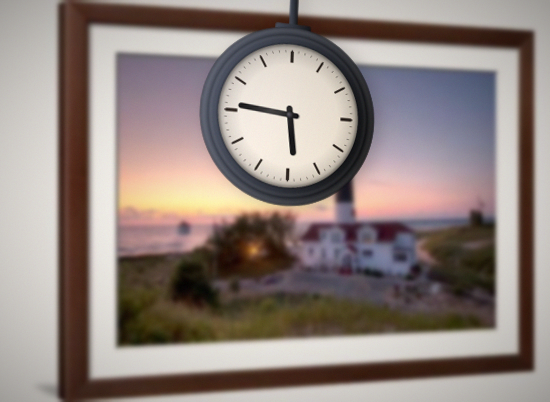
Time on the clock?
5:46
